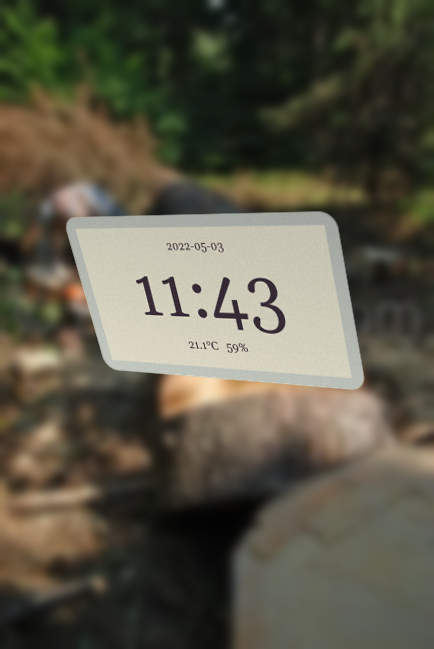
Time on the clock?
11:43
